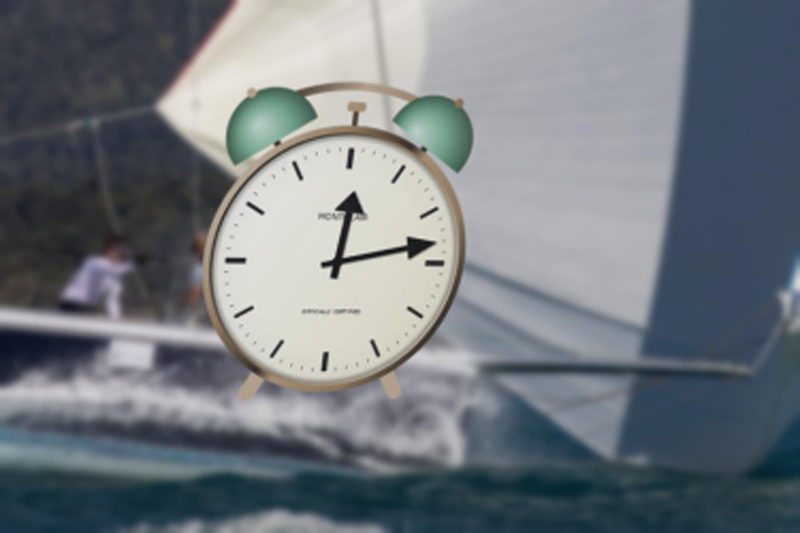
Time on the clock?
12:13
